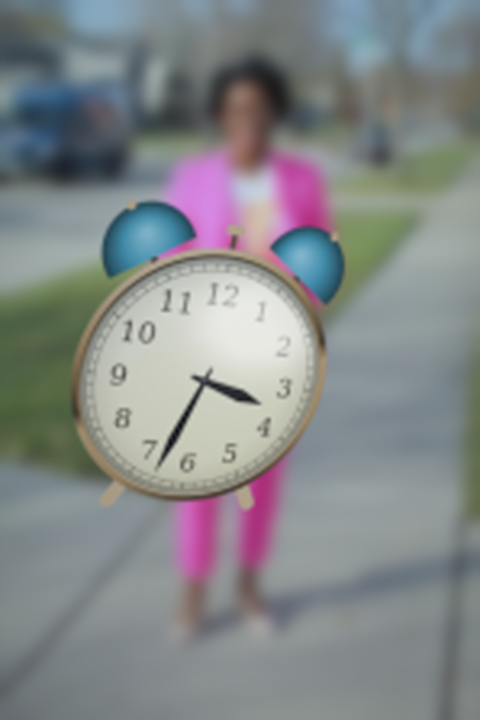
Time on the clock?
3:33
